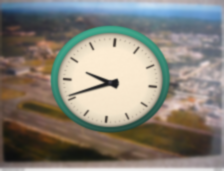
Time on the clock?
9:41
